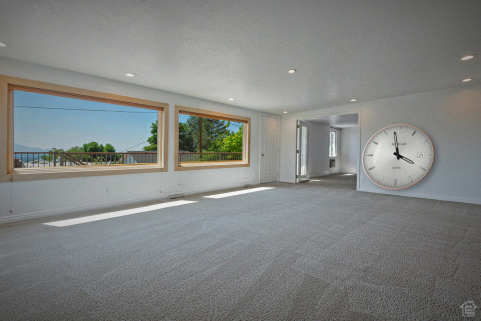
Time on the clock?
3:58
